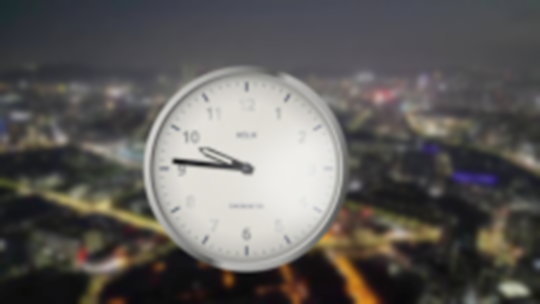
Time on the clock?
9:46
